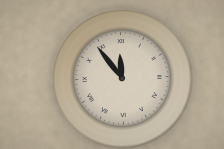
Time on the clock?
11:54
